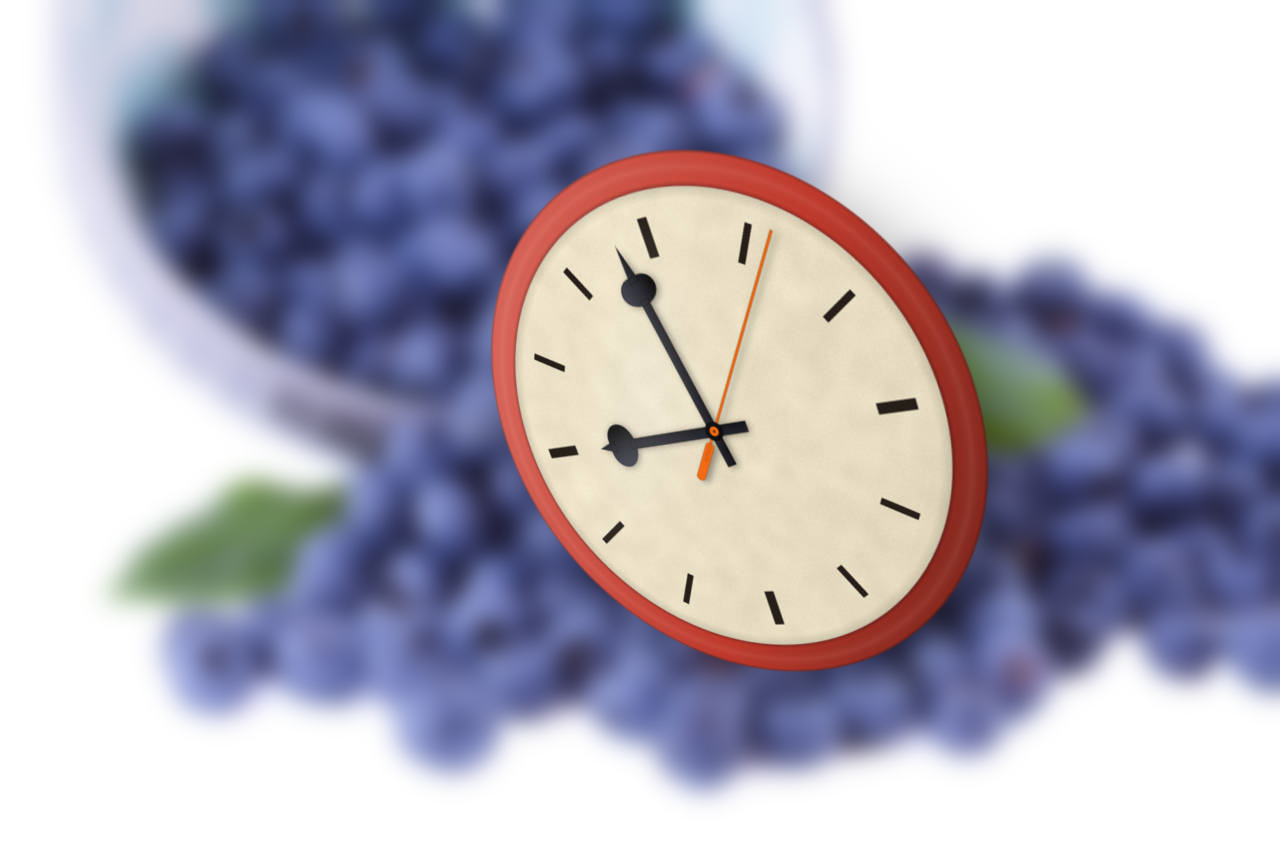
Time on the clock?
8:58:06
